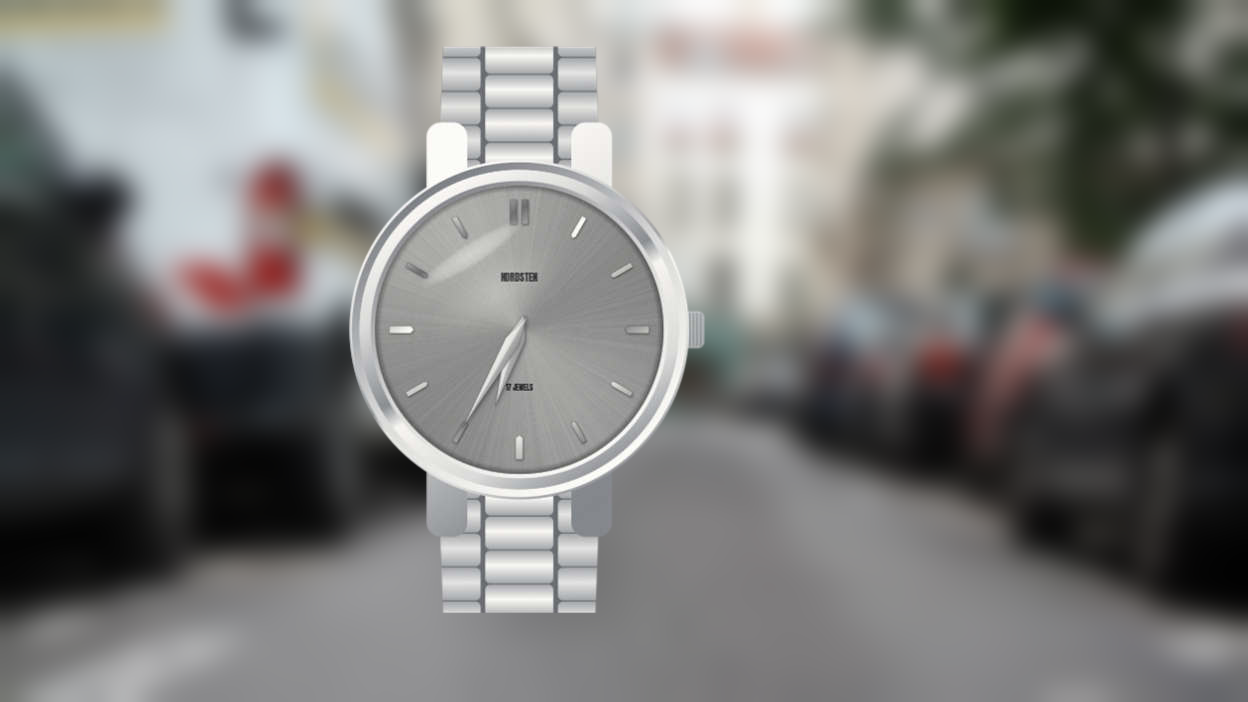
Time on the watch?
6:35
